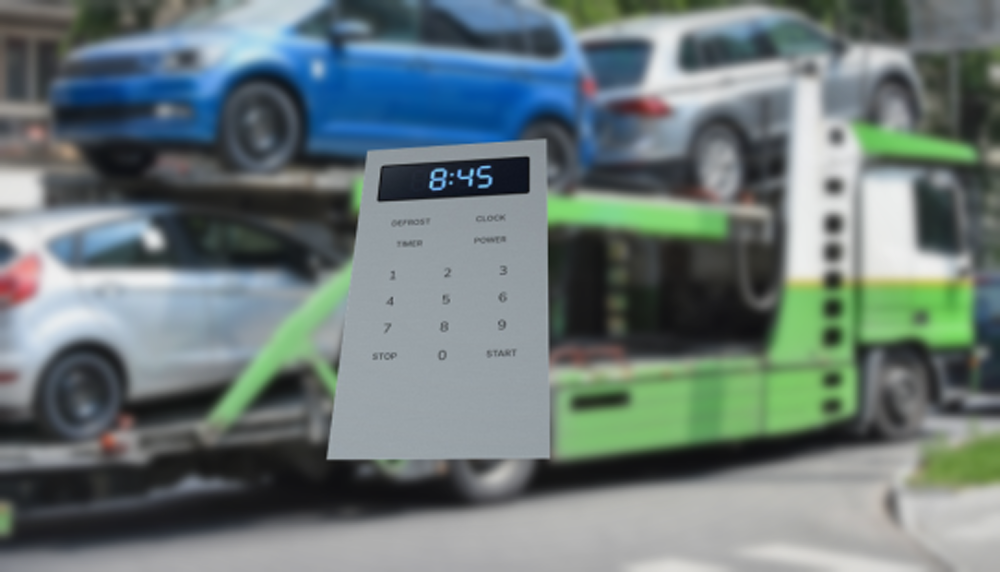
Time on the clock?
8:45
